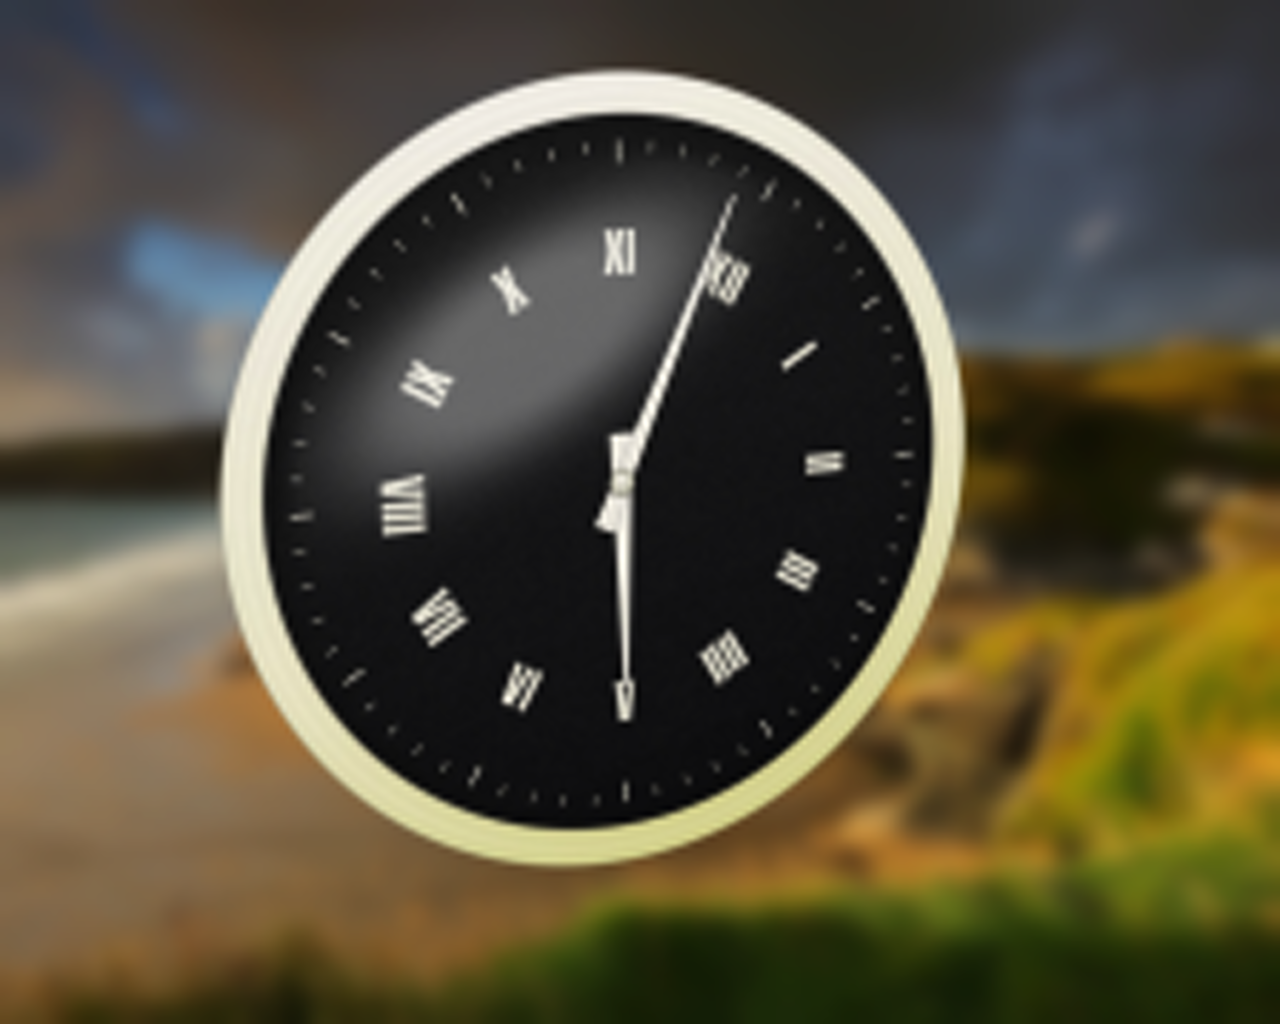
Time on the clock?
4:59
